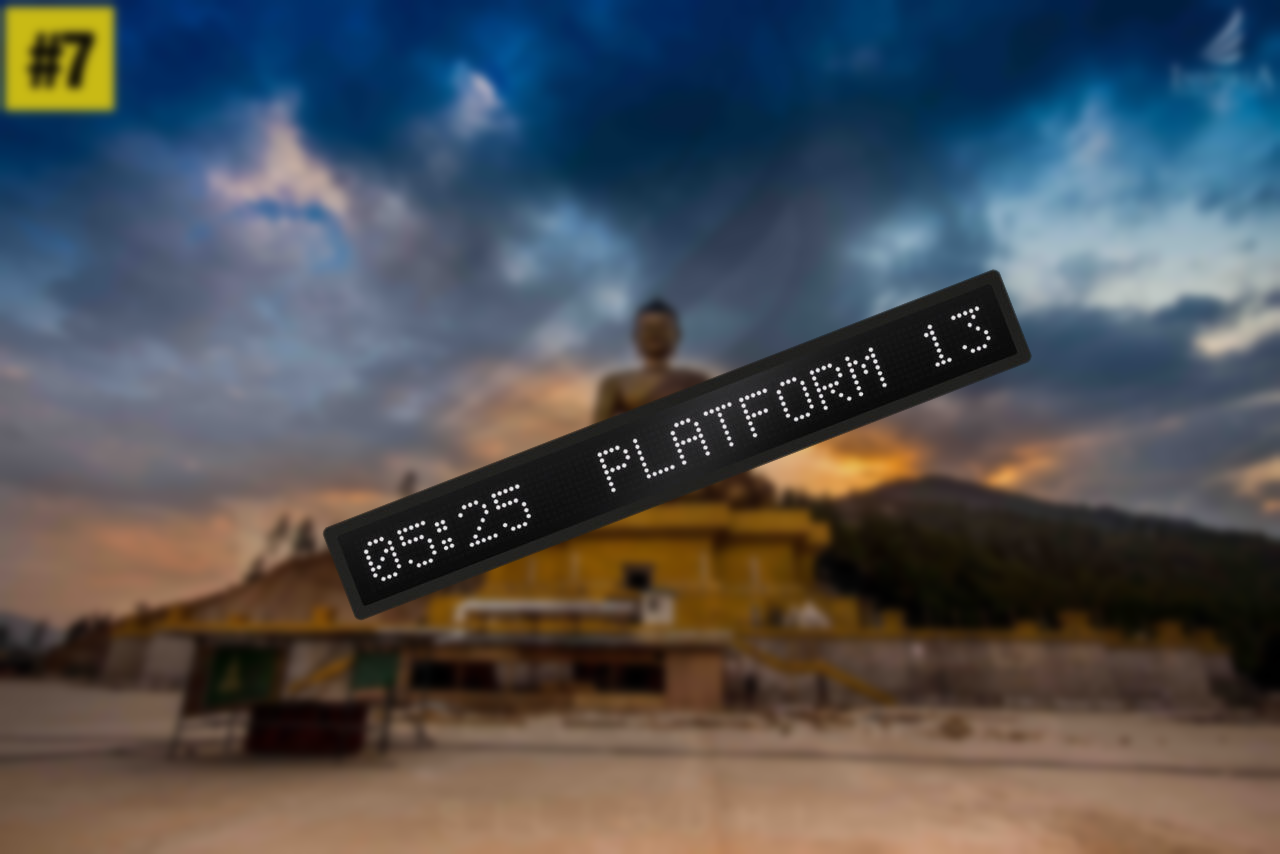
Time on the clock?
5:25
